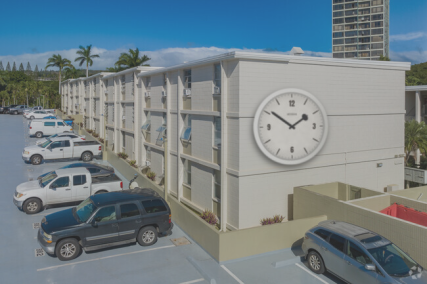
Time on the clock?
1:51
